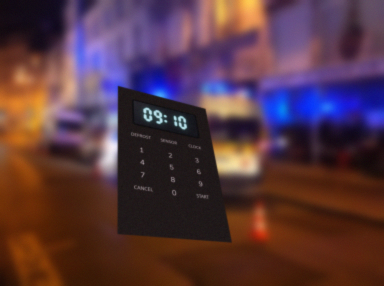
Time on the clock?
9:10
